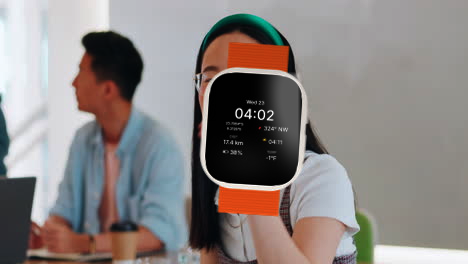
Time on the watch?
4:02
